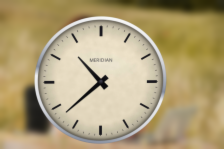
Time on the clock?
10:38
